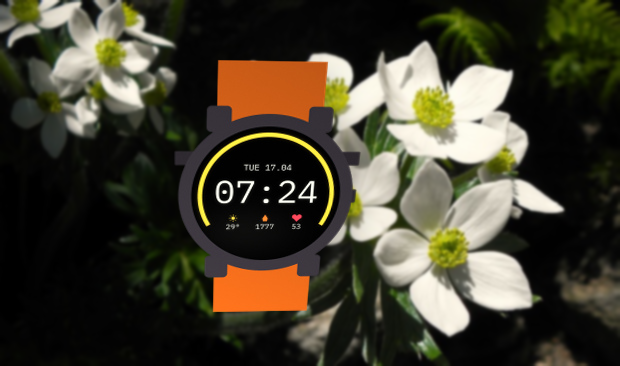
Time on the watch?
7:24
